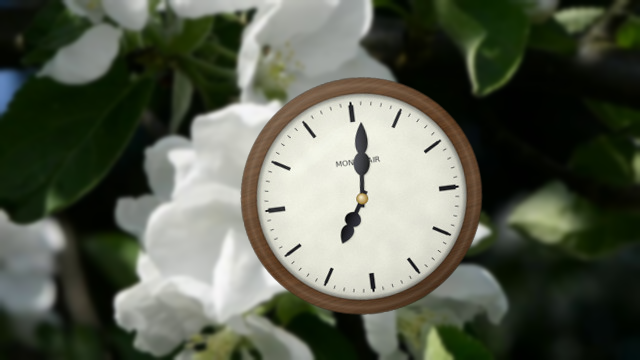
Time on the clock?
7:01
